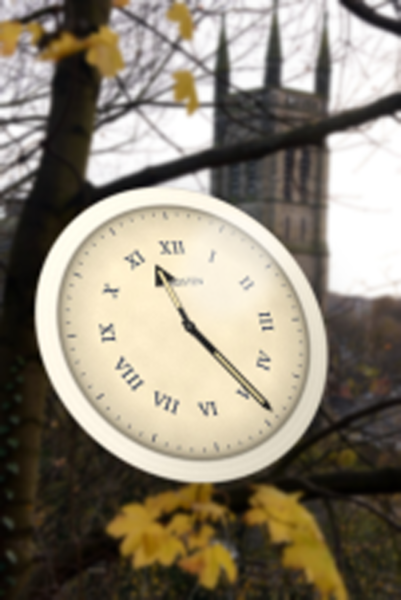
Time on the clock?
11:24
